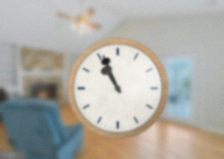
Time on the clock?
10:56
